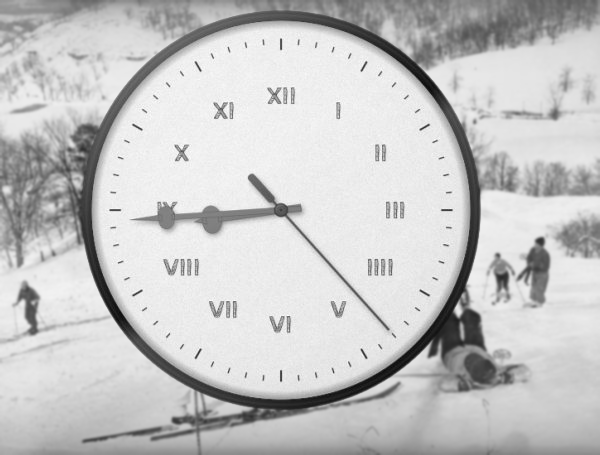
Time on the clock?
8:44:23
